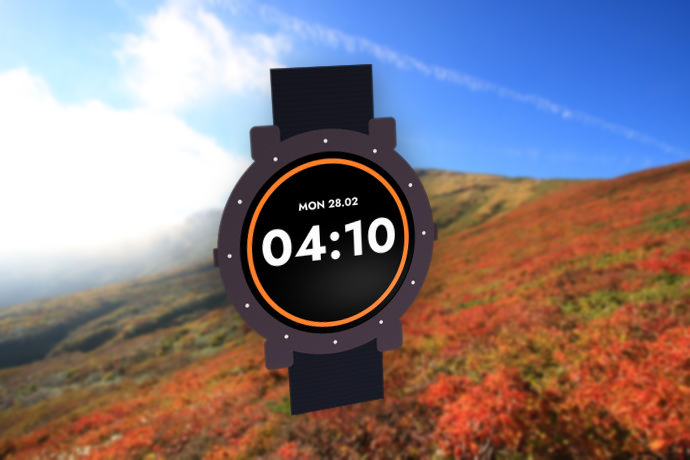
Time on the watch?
4:10
